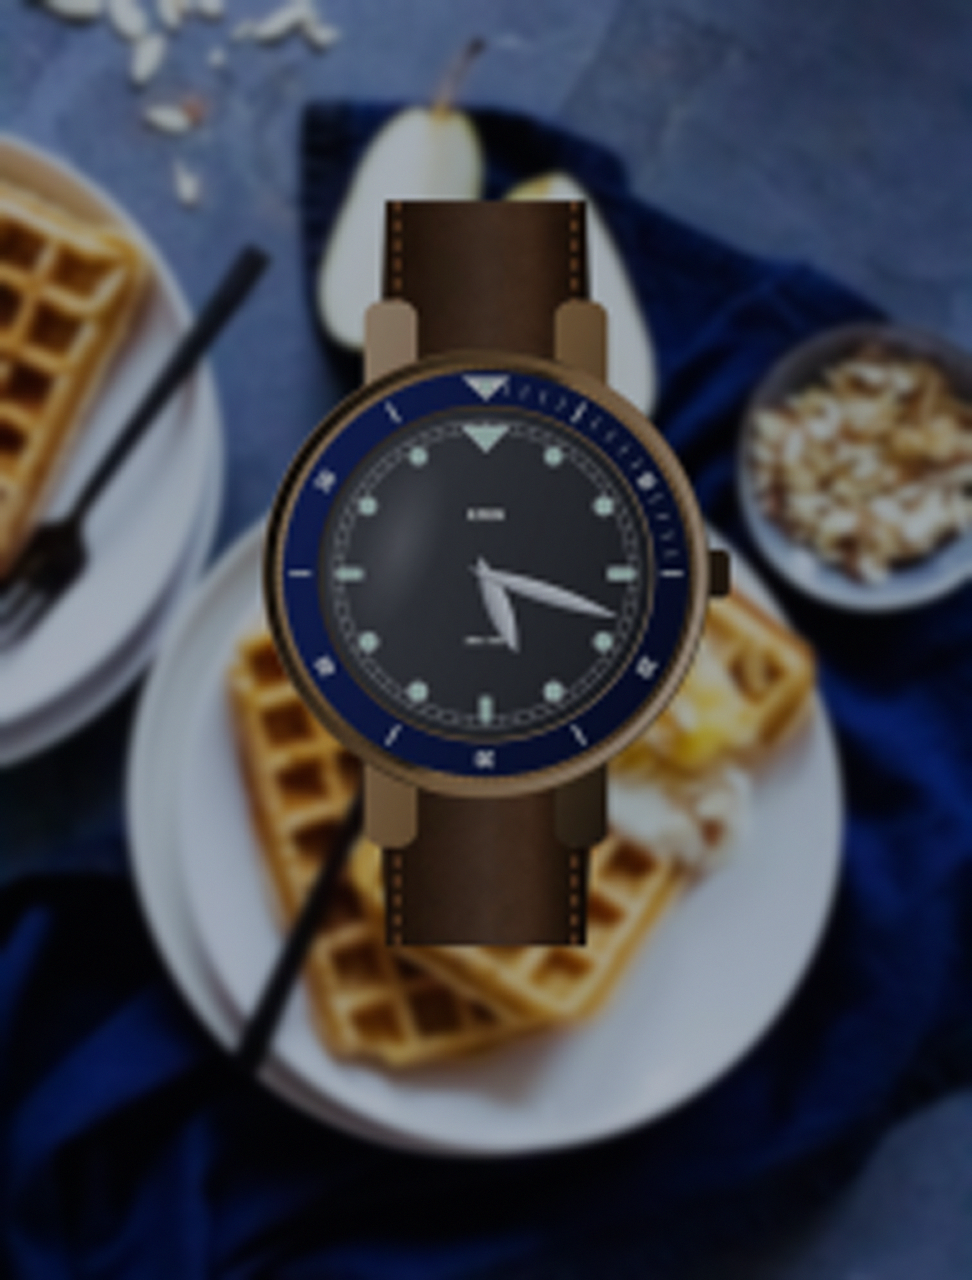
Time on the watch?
5:18
